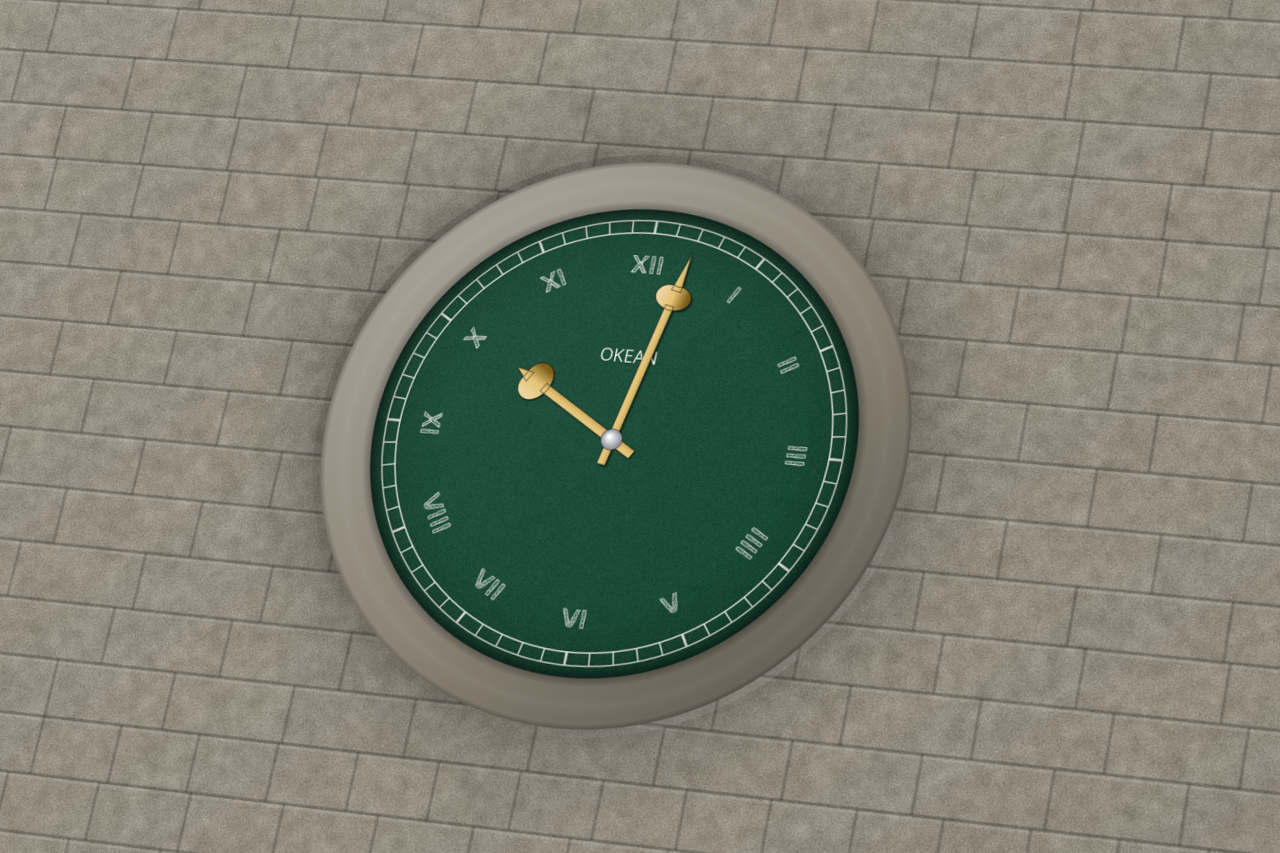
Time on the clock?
10:02
